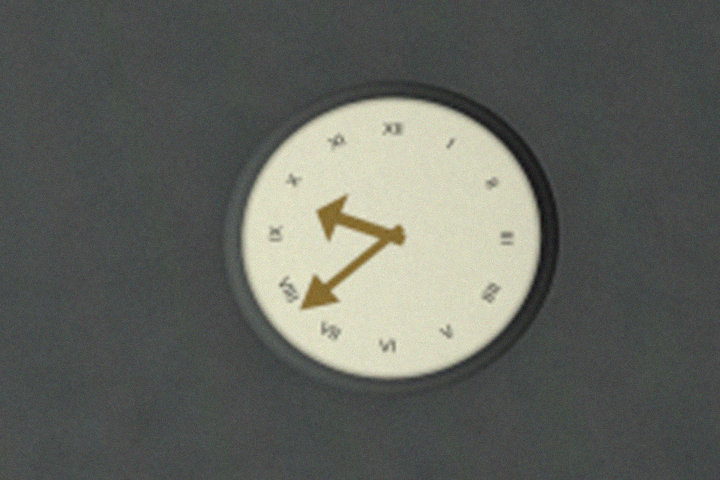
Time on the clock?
9:38
